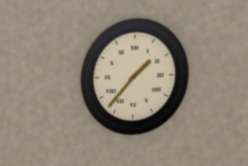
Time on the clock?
1:37
